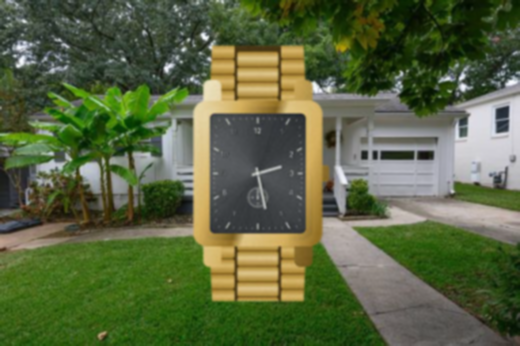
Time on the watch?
2:28
